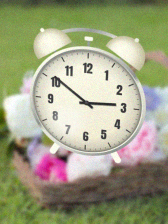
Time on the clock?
2:51
